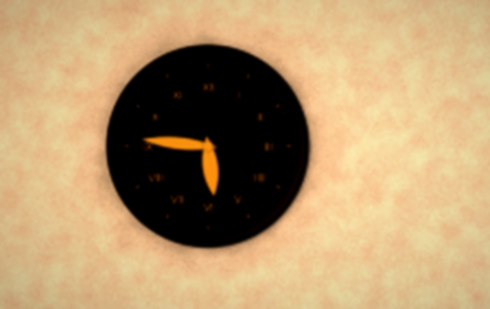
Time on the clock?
5:46
